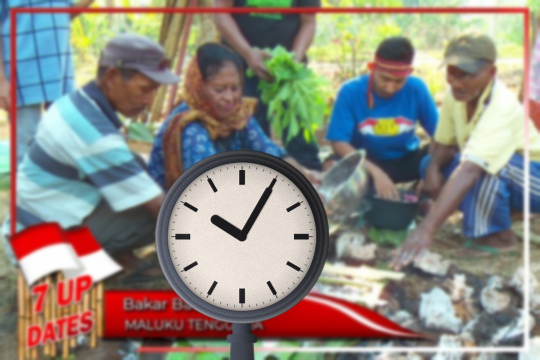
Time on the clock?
10:05
